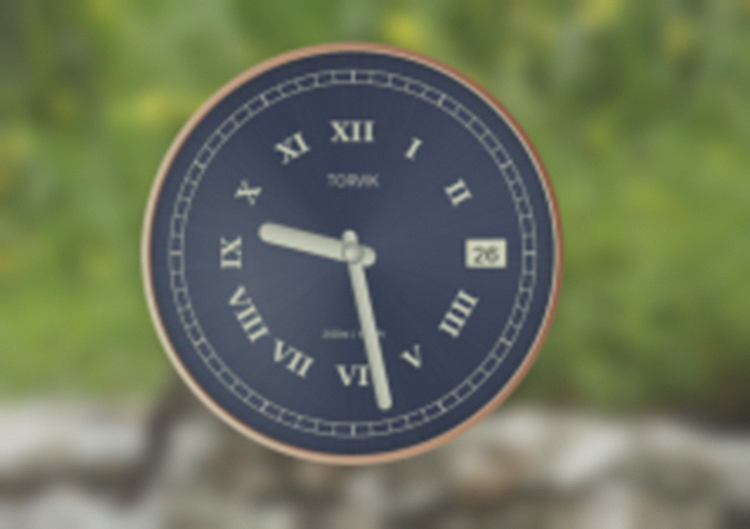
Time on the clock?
9:28
